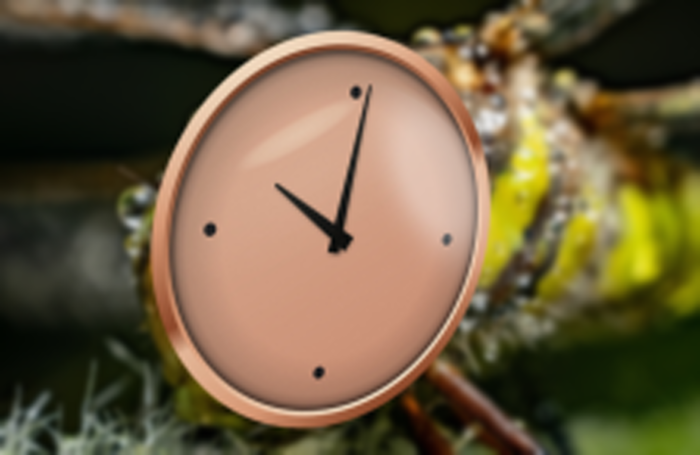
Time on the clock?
10:01
